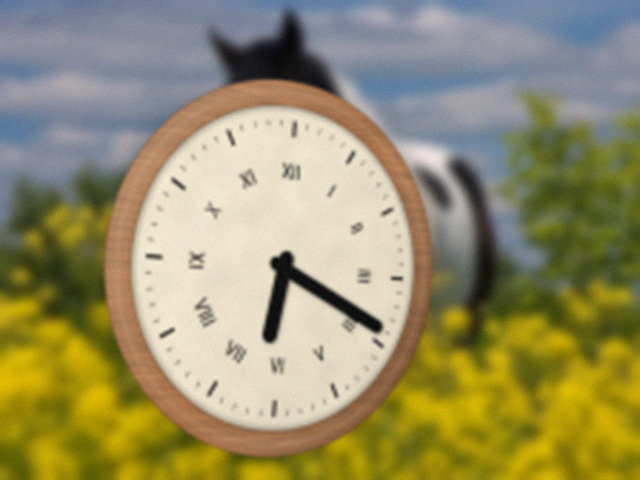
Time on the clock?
6:19
